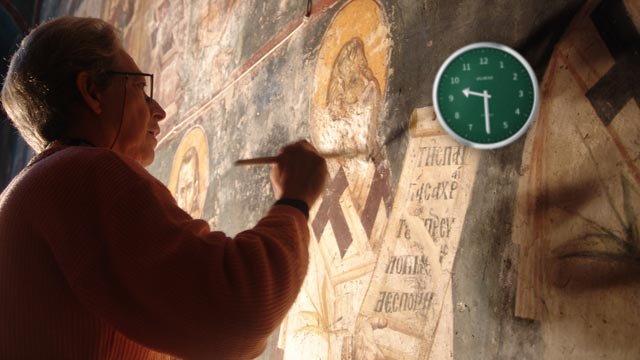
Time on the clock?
9:30
